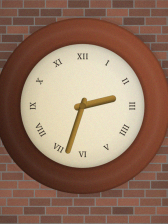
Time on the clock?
2:33
